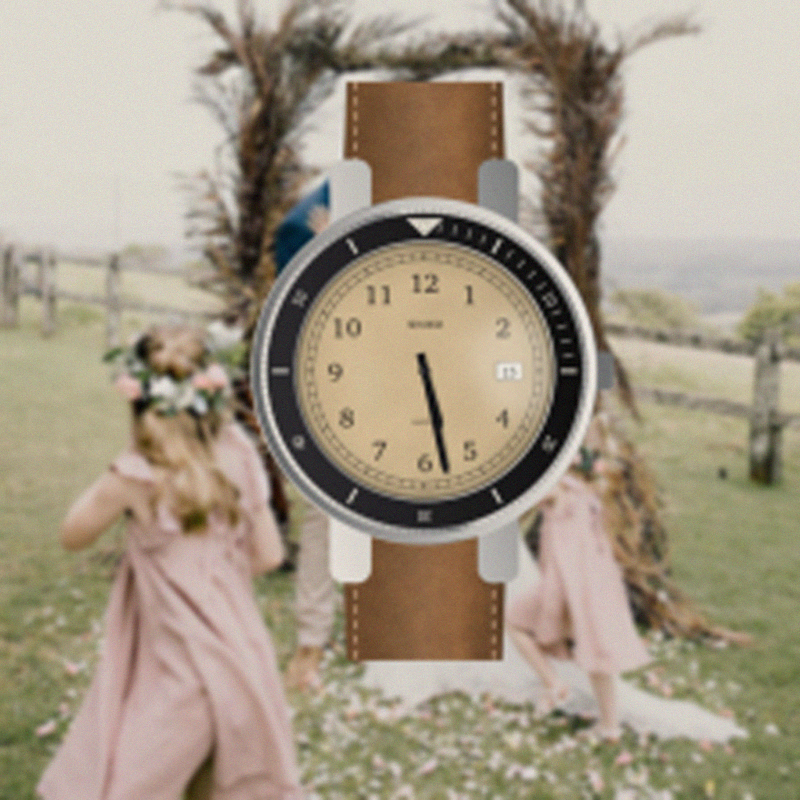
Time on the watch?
5:28
